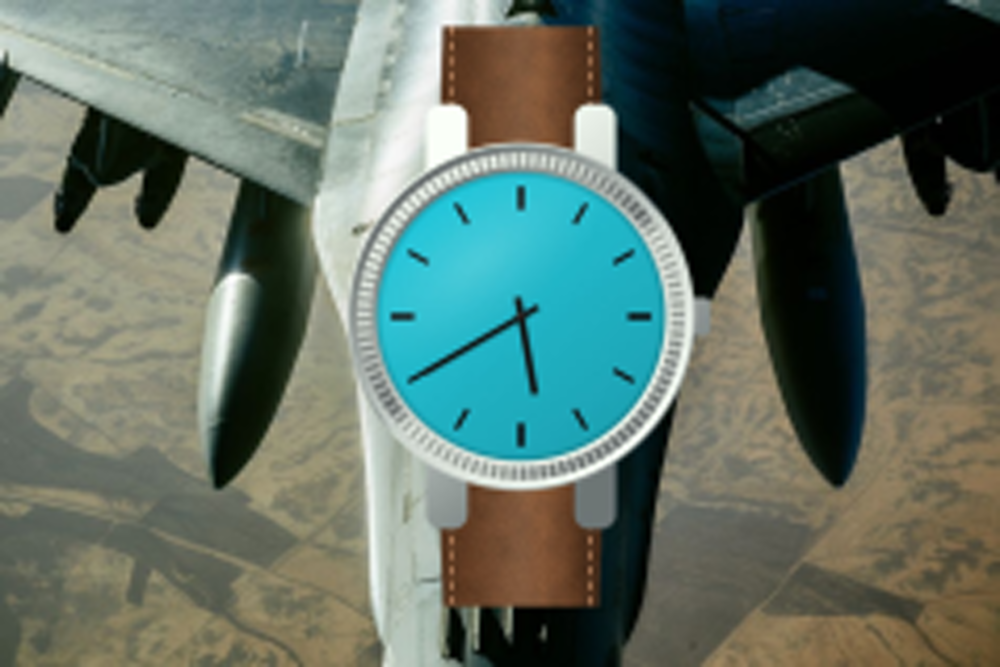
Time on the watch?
5:40
